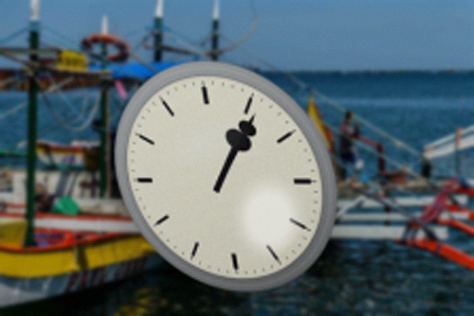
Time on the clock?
1:06
